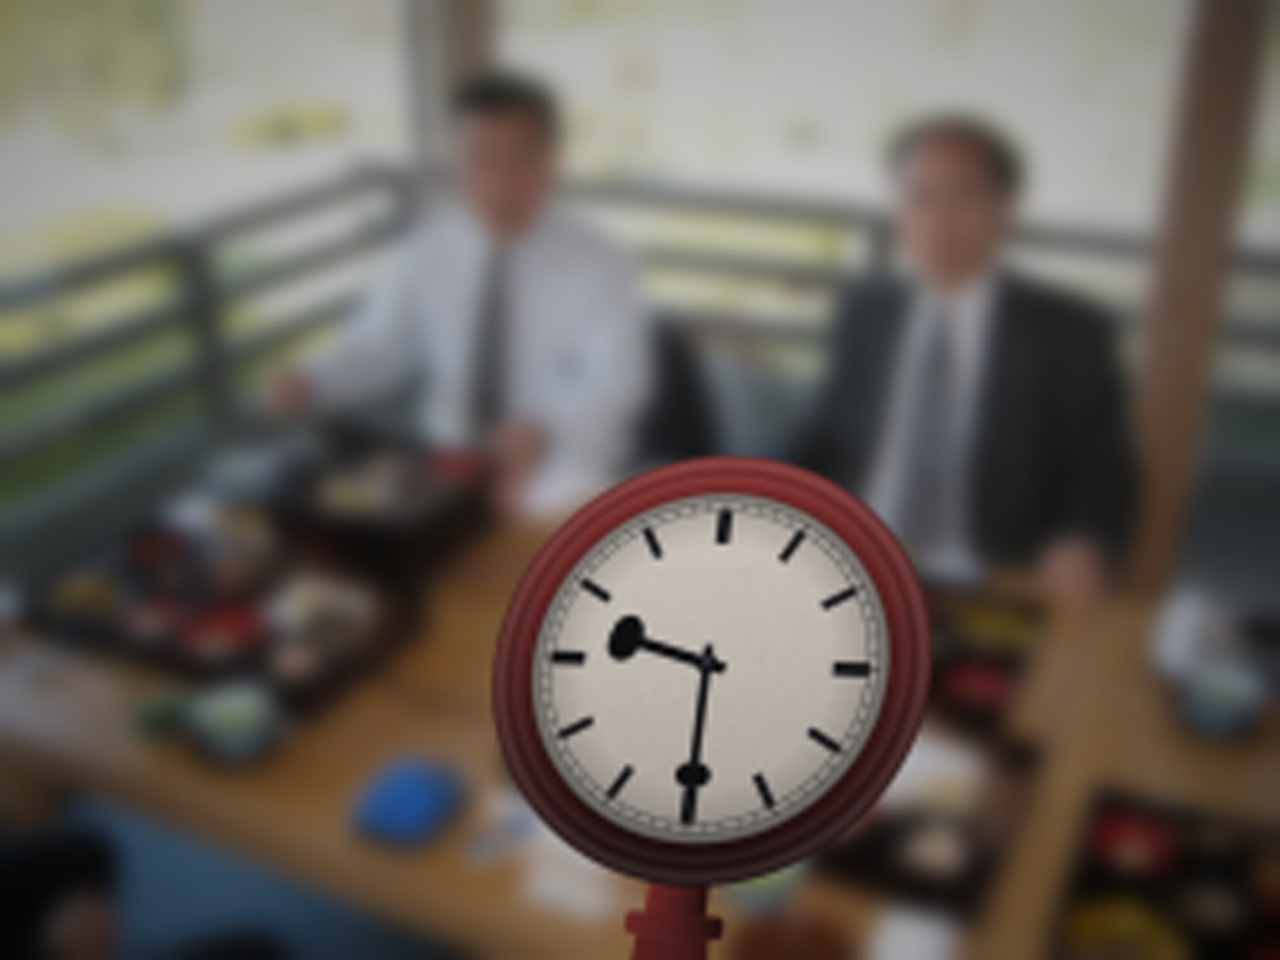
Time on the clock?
9:30
